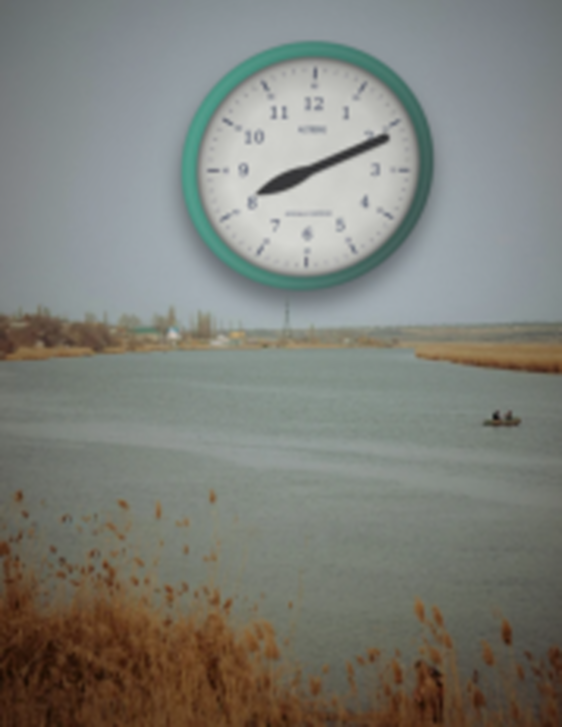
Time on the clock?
8:11
